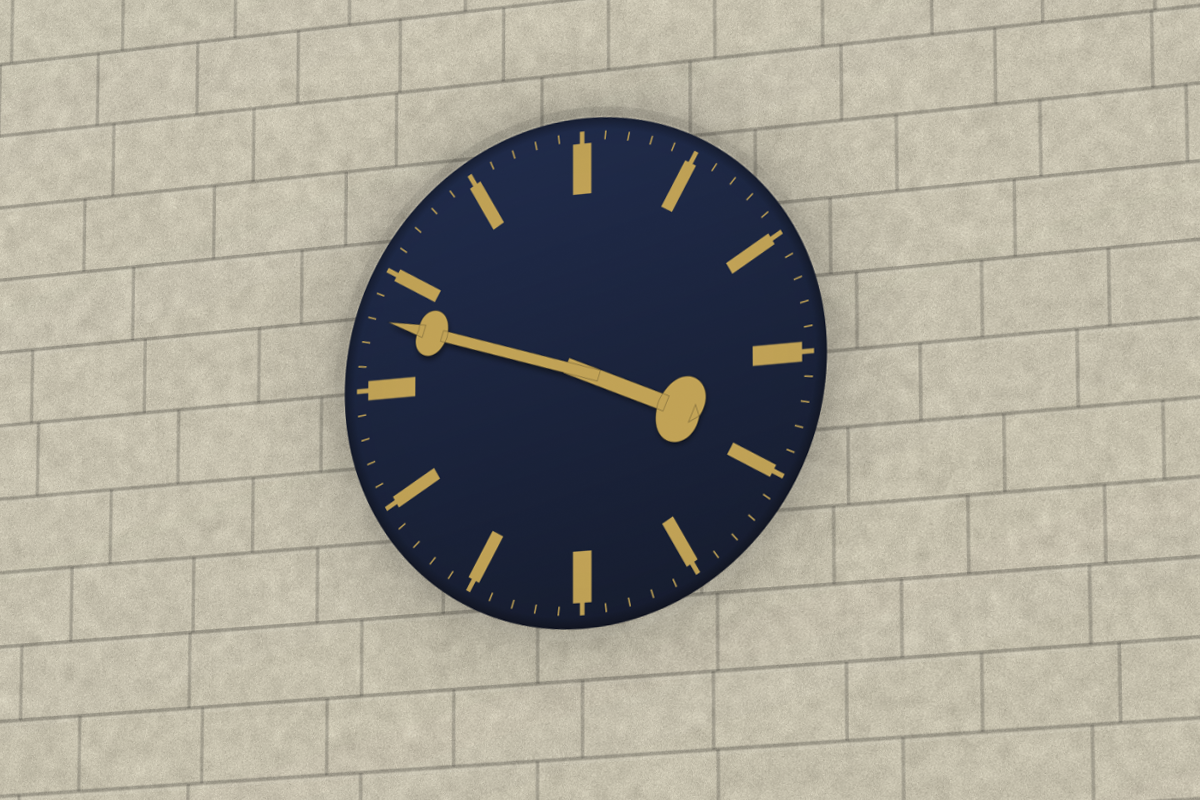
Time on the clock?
3:48
